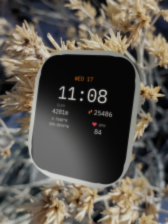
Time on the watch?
11:08
